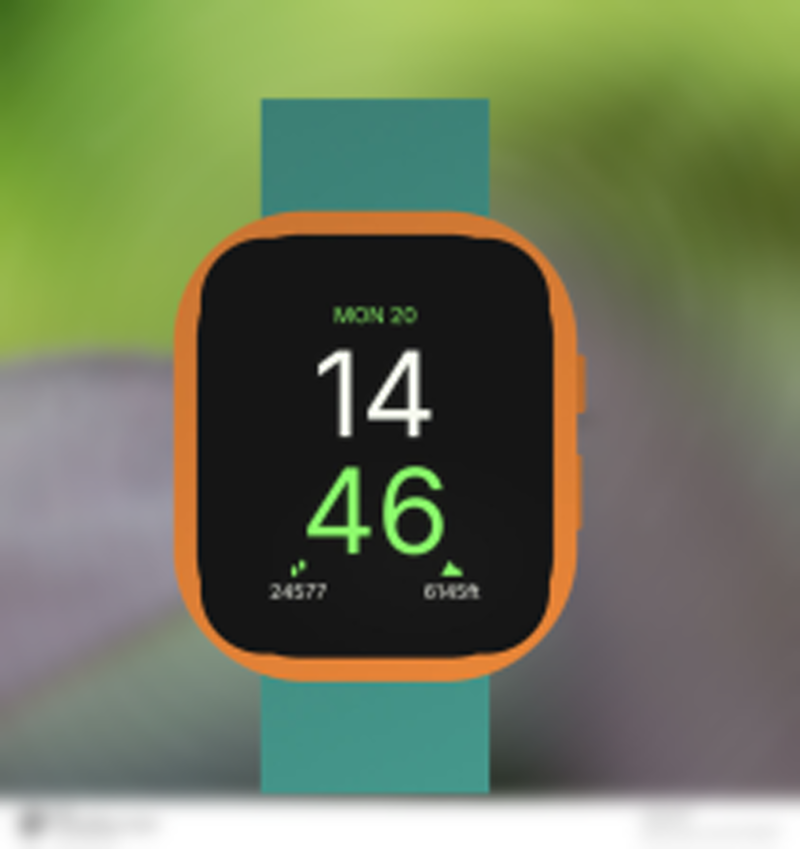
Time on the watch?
14:46
